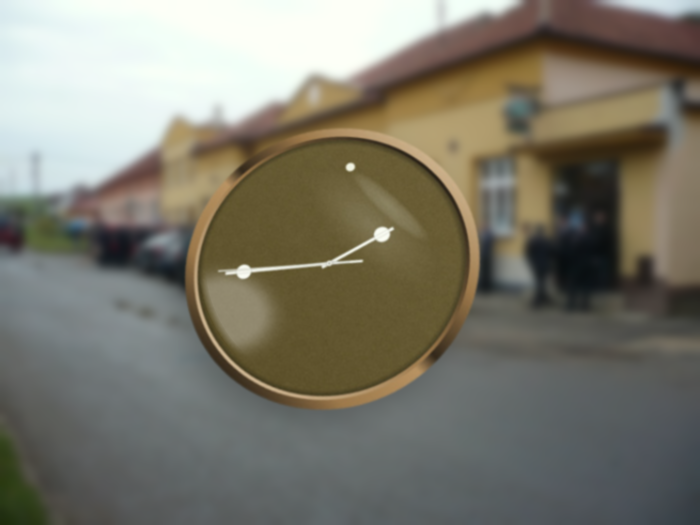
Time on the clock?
1:42:43
